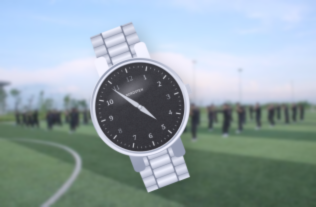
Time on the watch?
4:54
